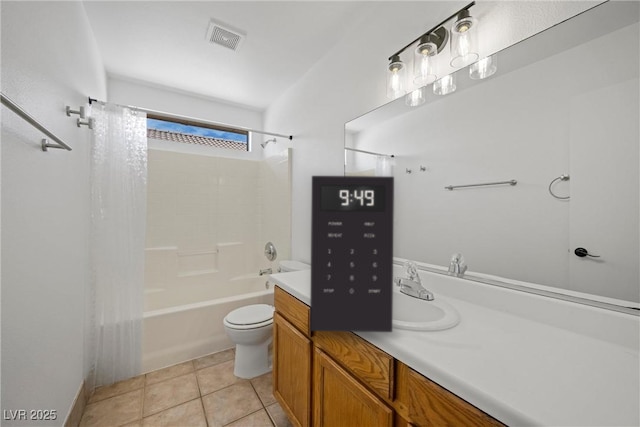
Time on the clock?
9:49
